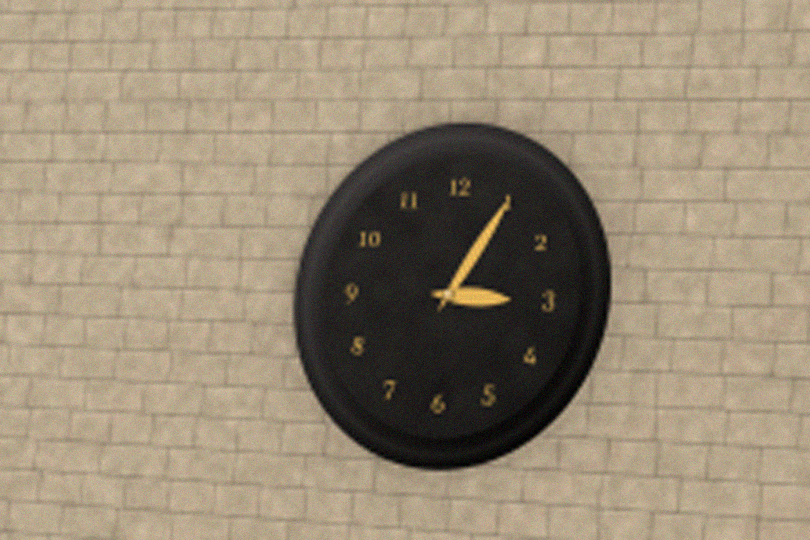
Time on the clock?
3:05
